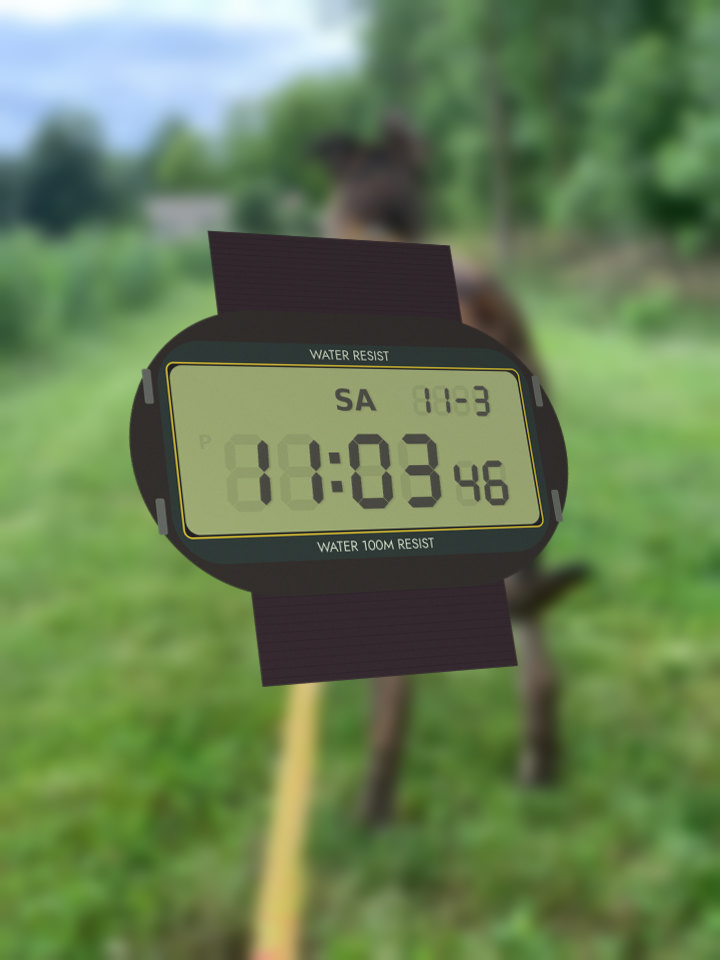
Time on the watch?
11:03:46
